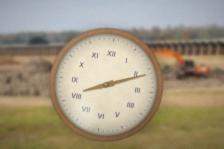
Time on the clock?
8:11
